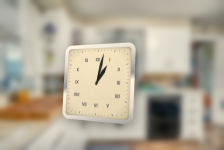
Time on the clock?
1:02
